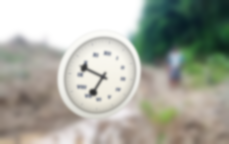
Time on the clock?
6:48
